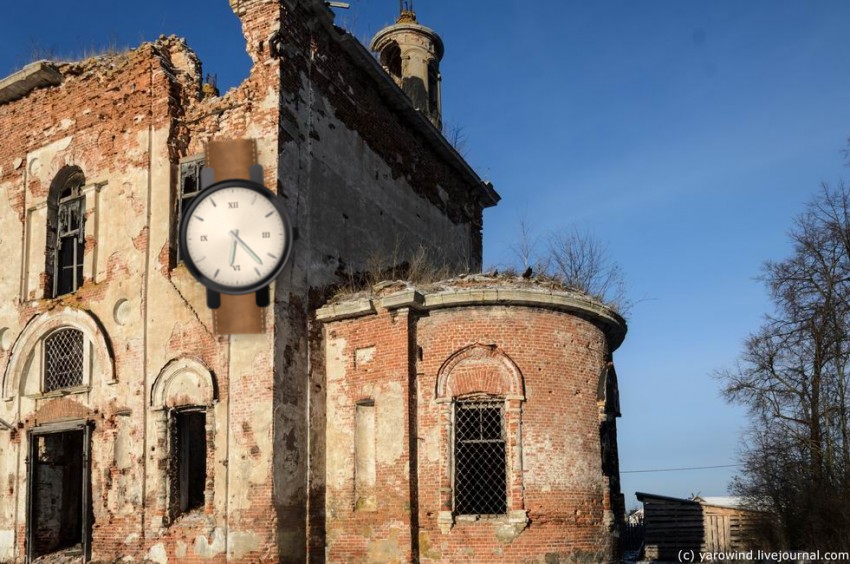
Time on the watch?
6:23
